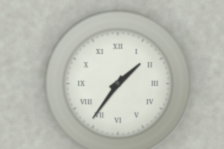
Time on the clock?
1:36
